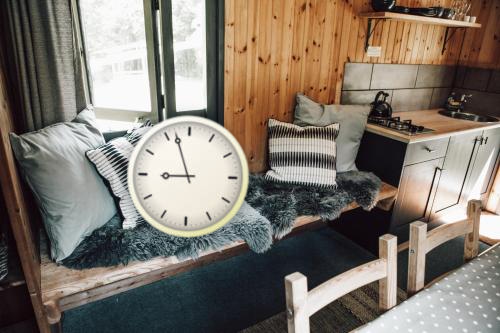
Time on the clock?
8:57
